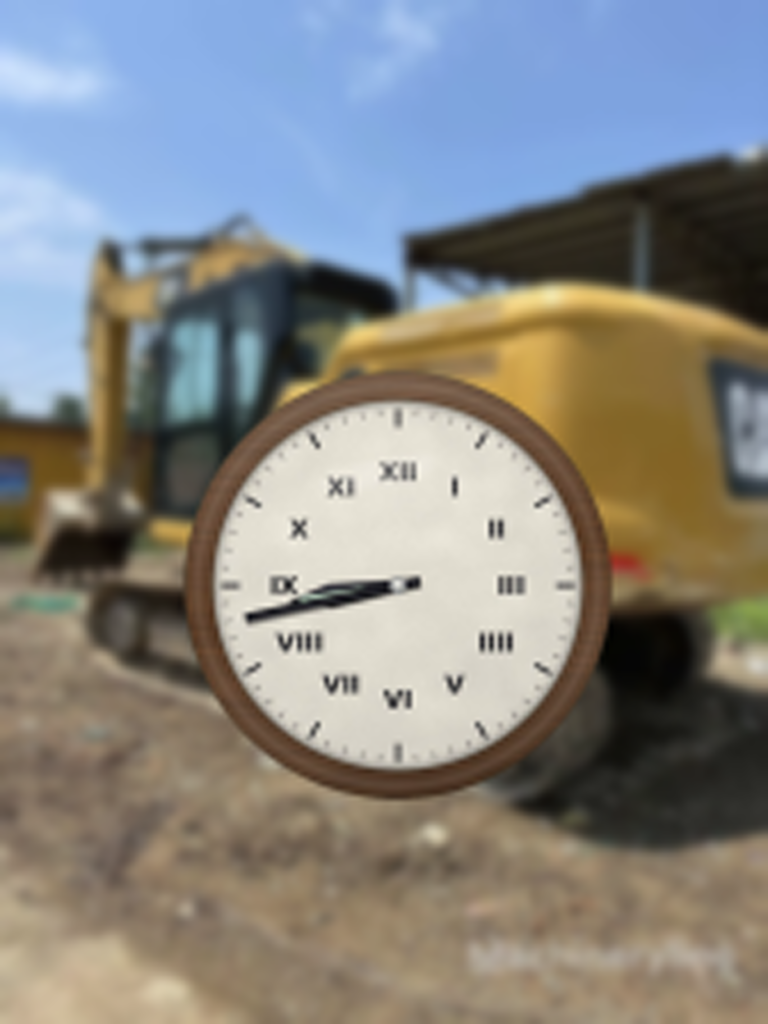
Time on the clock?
8:43
